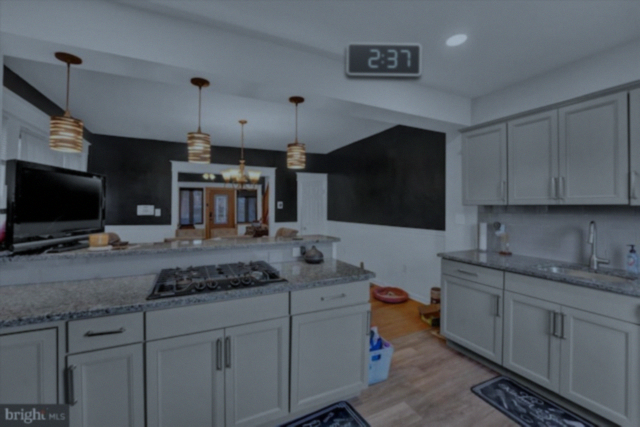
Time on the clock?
2:37
